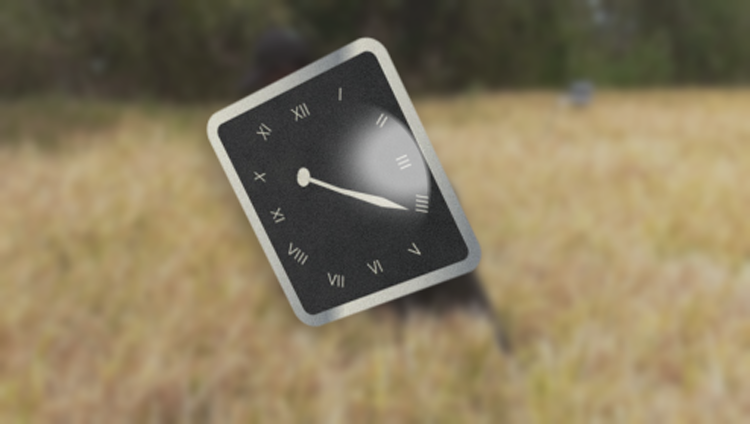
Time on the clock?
10:21
